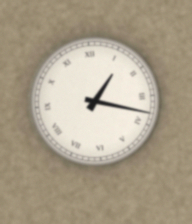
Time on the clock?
1:18
